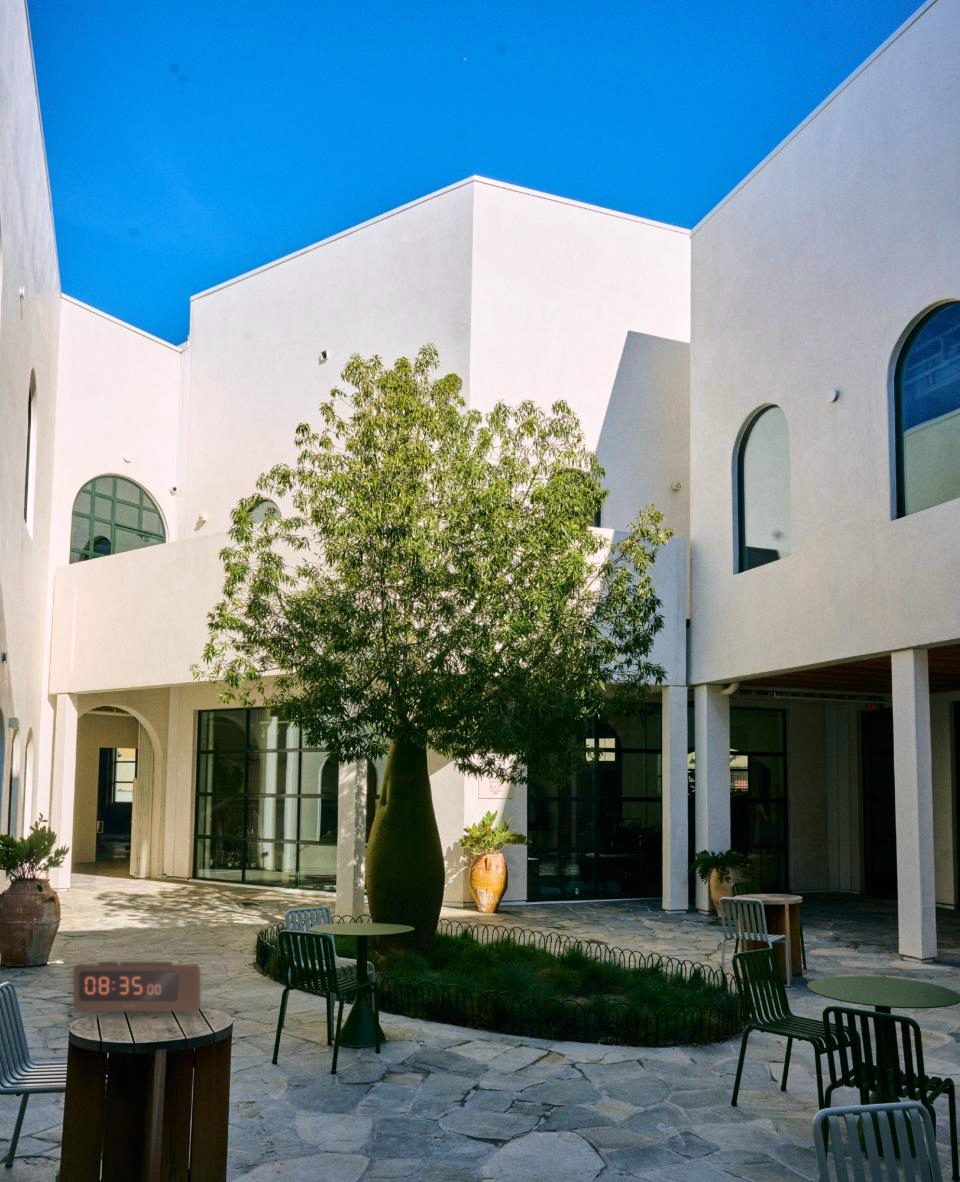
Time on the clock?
8:35
